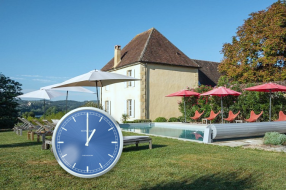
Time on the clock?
1:00
